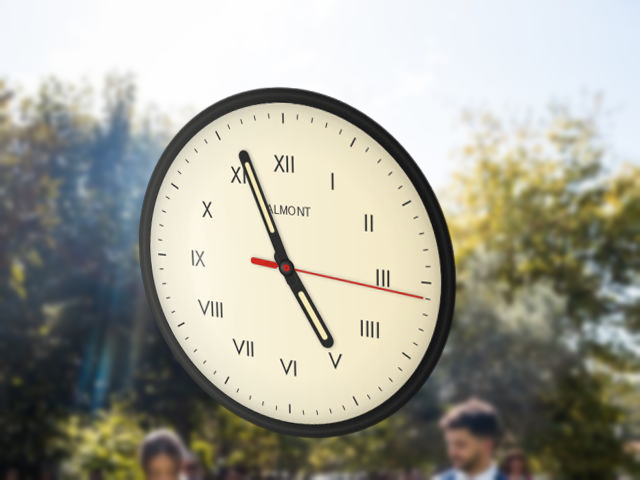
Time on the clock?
4:56:16
